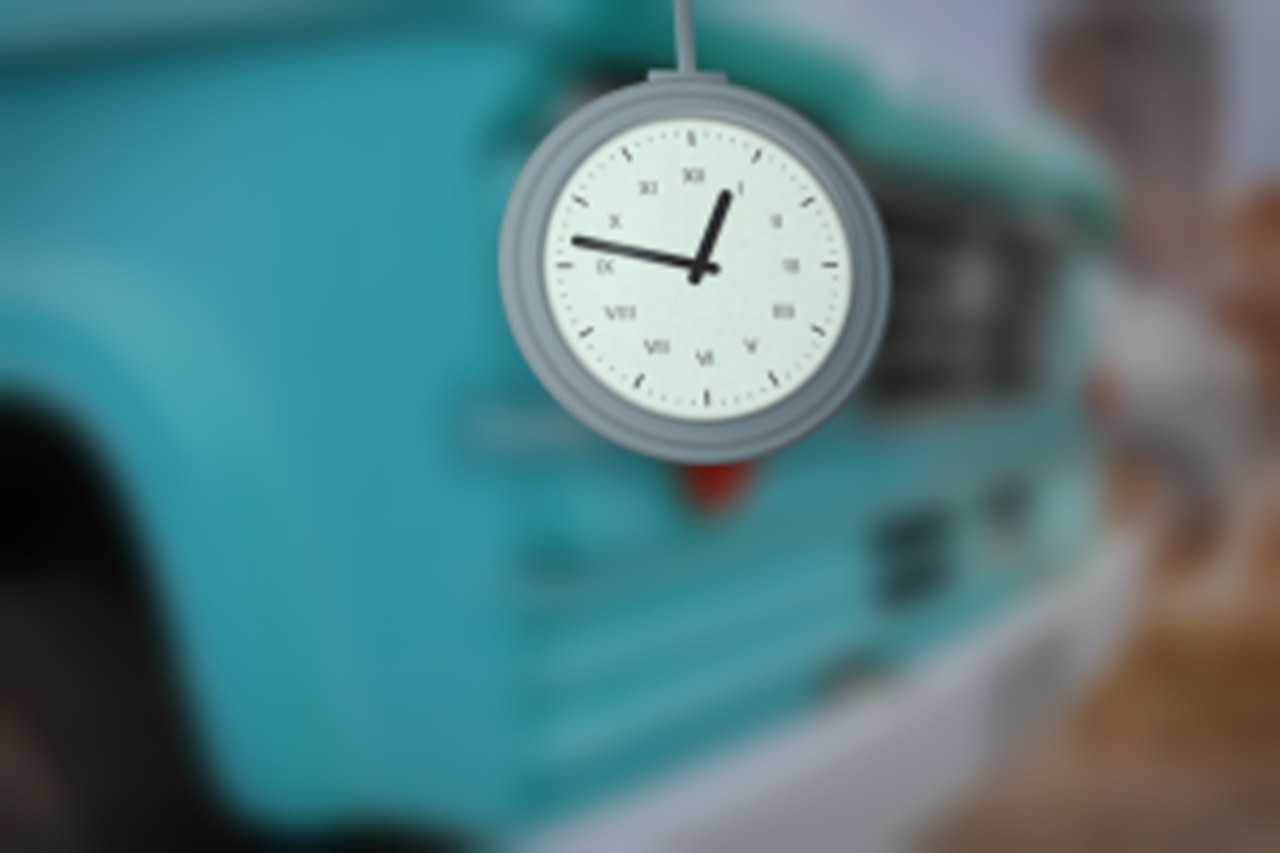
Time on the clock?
12:47
